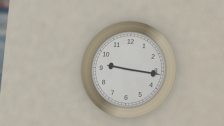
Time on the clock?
9:16
